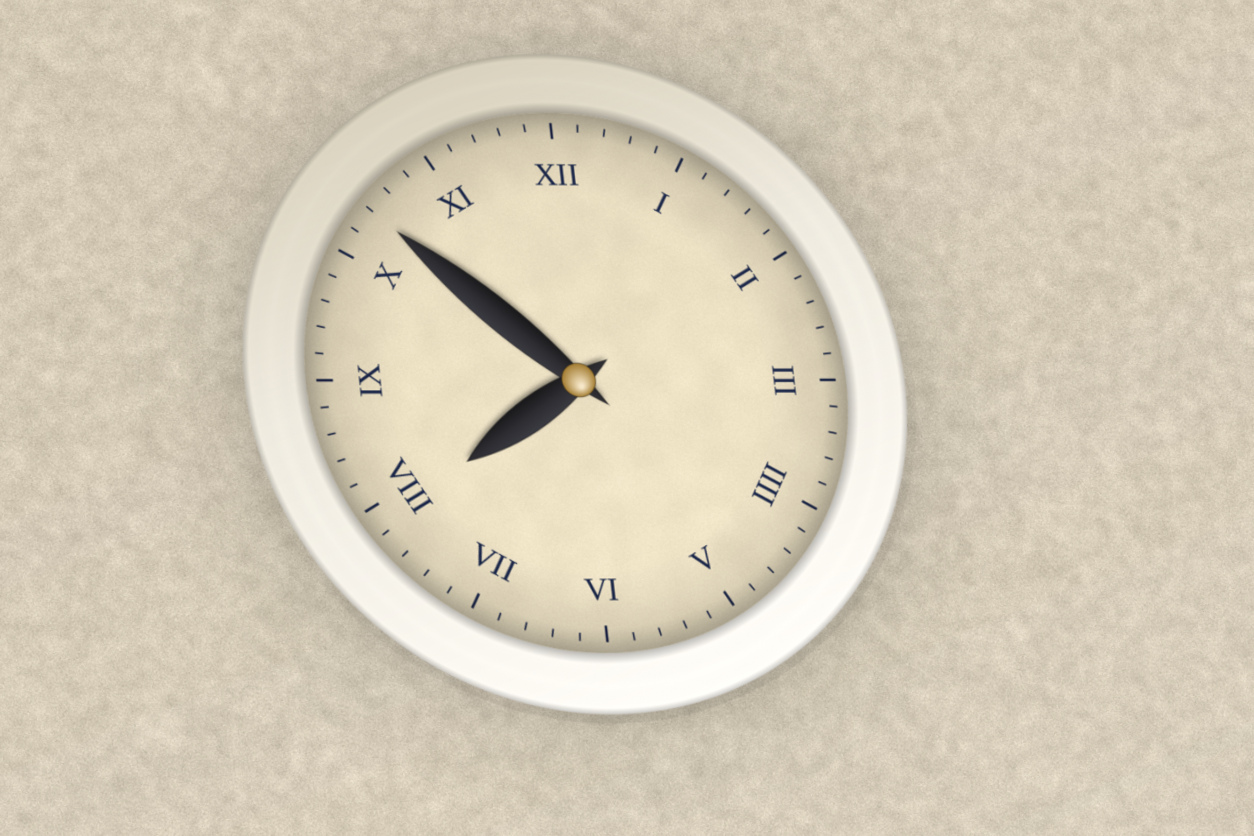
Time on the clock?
7:52
